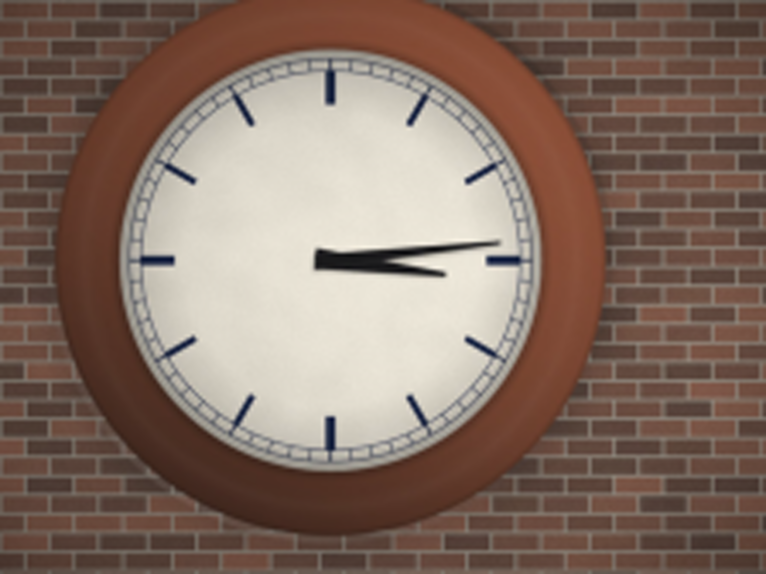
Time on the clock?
3:14
